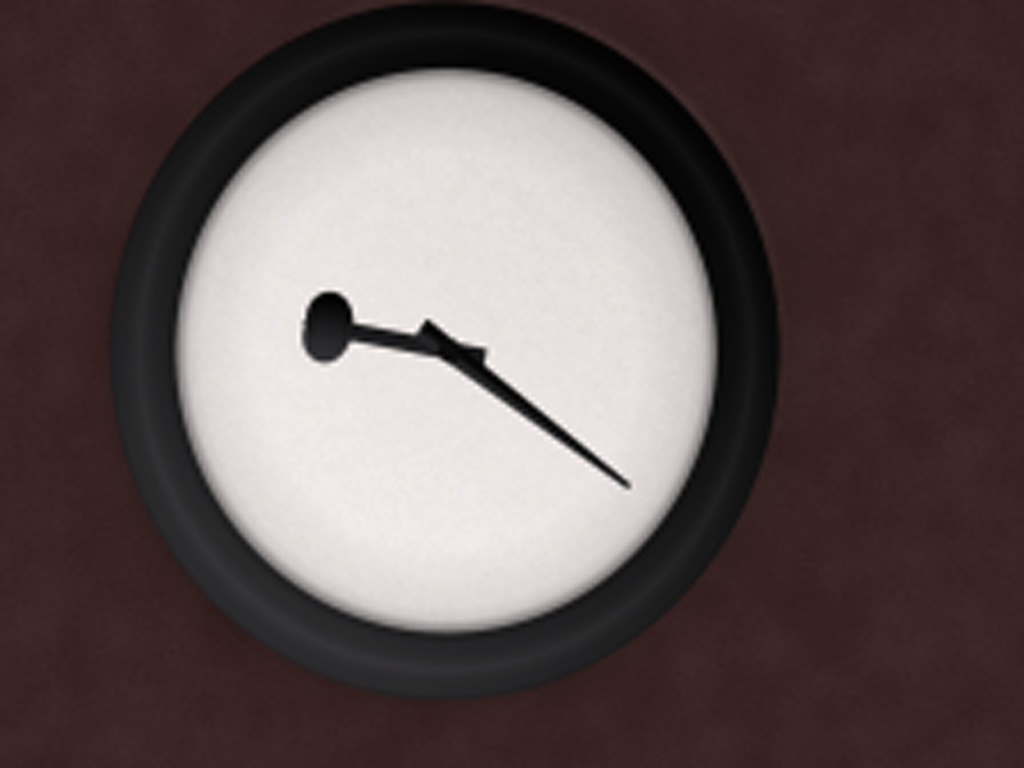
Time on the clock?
9:21
